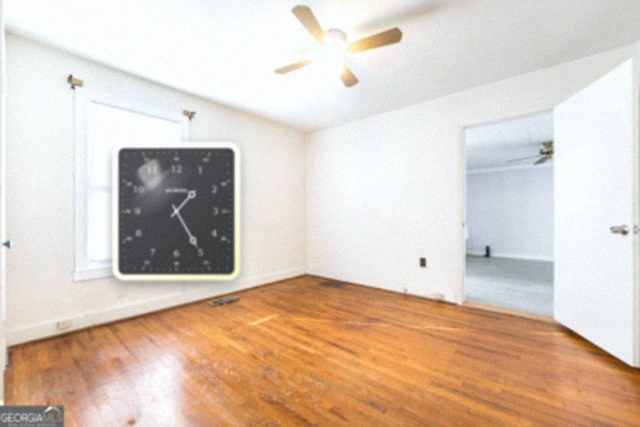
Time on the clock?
1:25
